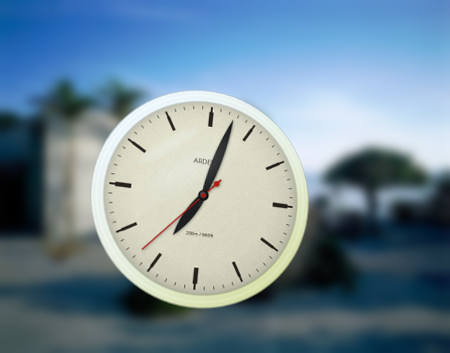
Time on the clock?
7:02:37
